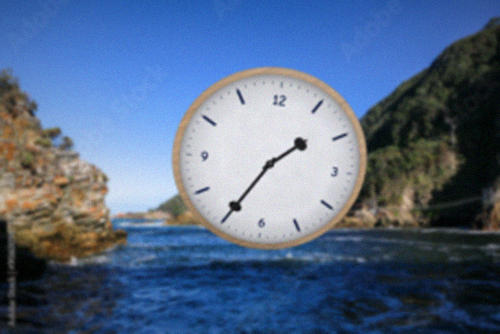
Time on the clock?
1:35
